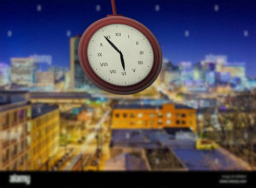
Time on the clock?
5:54
